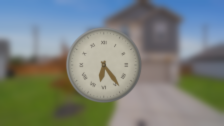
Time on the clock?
6:24
